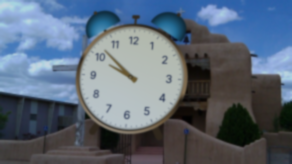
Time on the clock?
9:52
